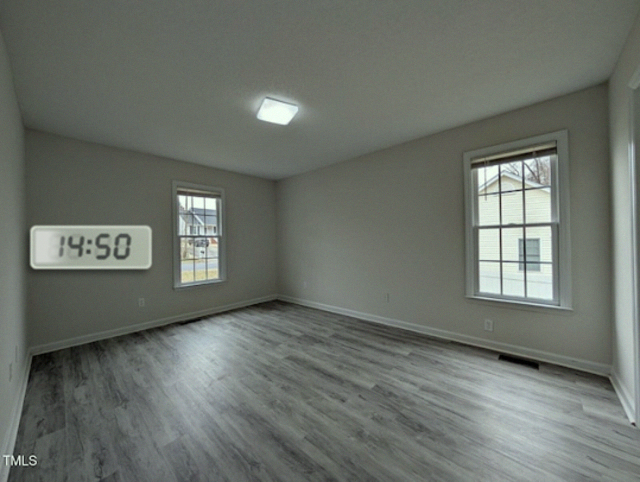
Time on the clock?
14:50
